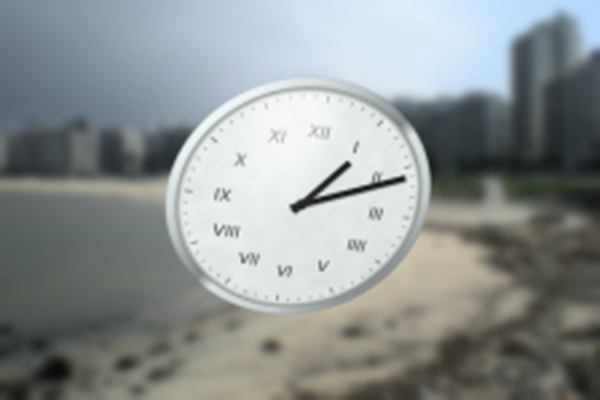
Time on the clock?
1:11
